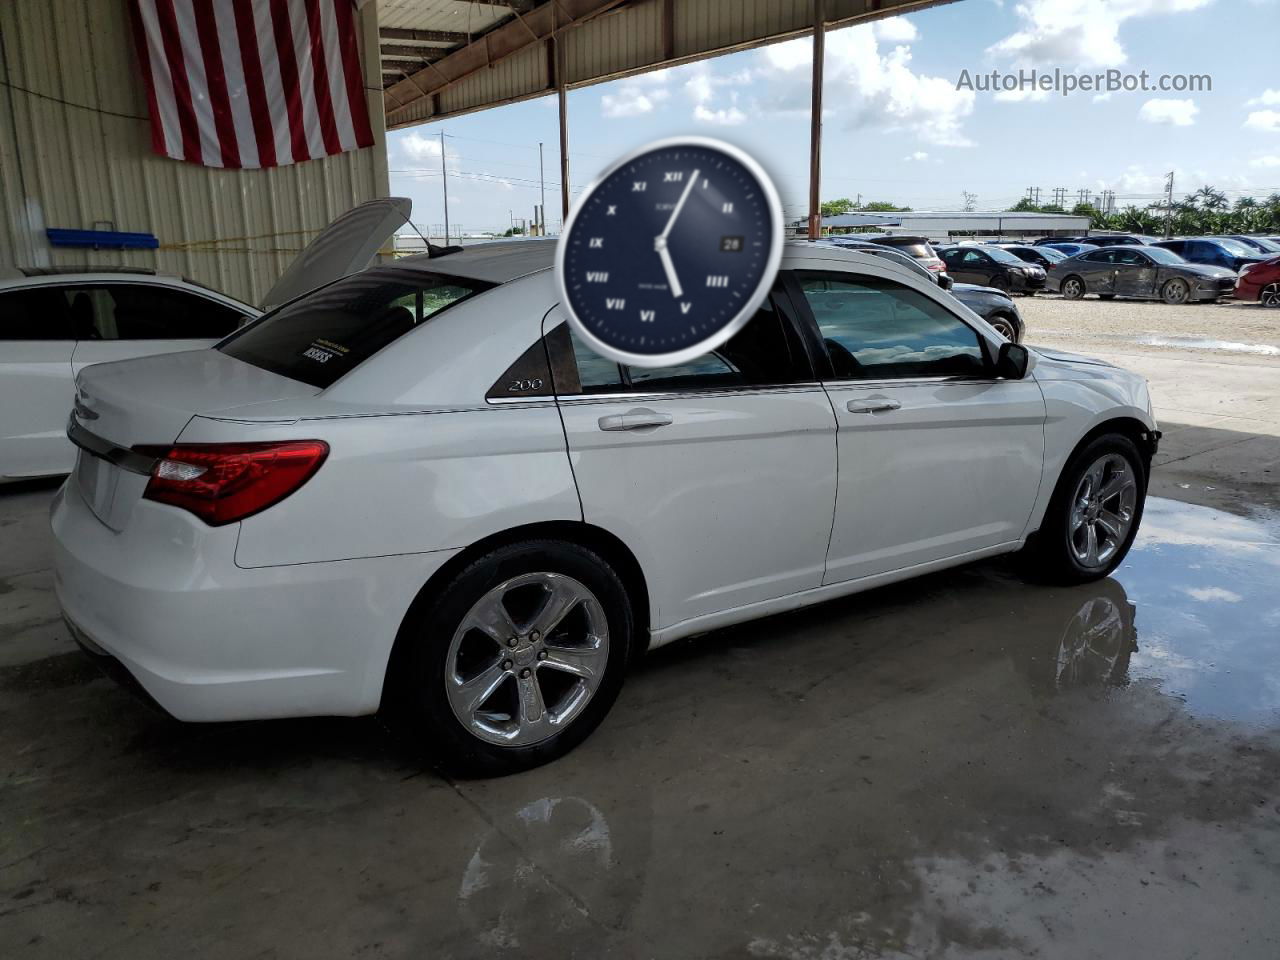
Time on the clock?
5:03
